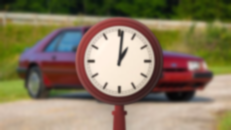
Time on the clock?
1:01
